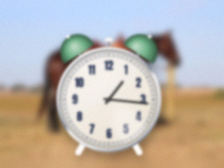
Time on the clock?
1:16
